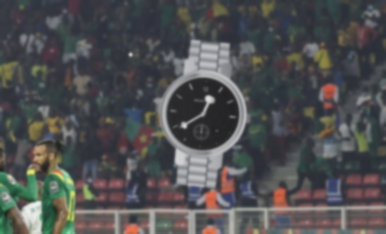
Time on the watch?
12:39
